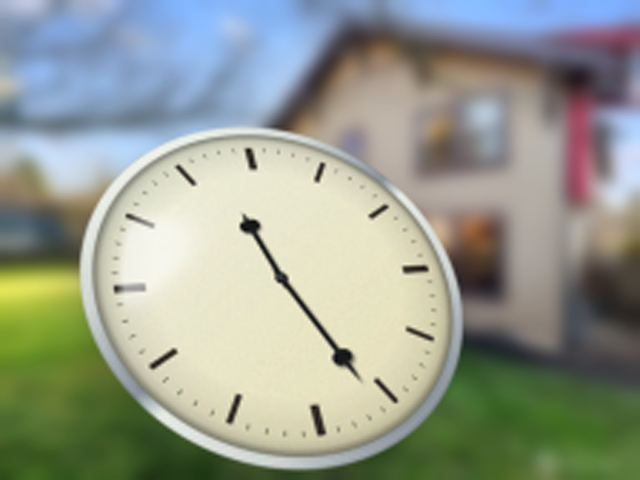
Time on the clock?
11:26
